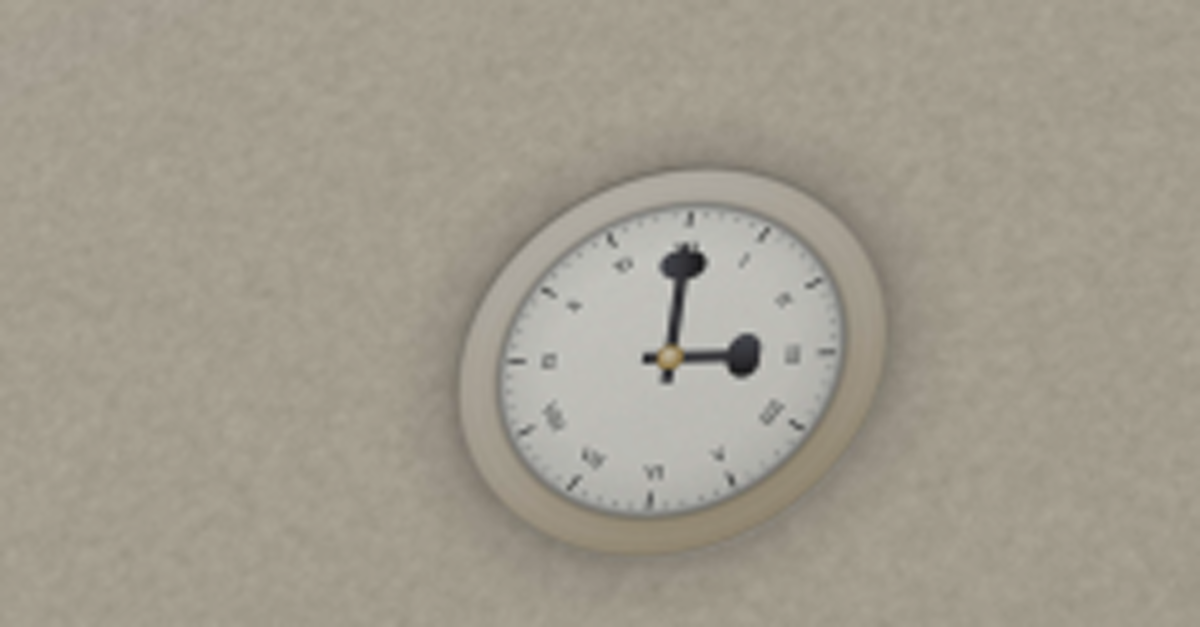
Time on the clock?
3:00
